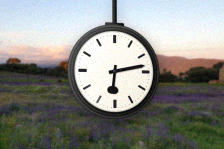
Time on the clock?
6:13
